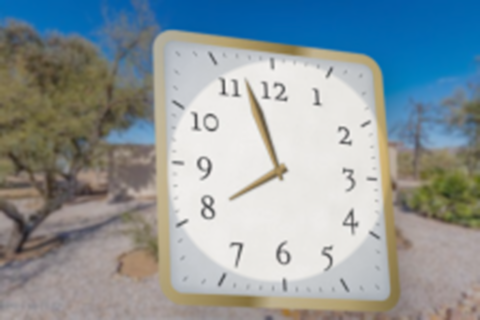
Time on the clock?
7:57
